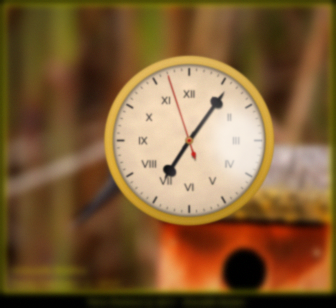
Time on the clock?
7:05:57
